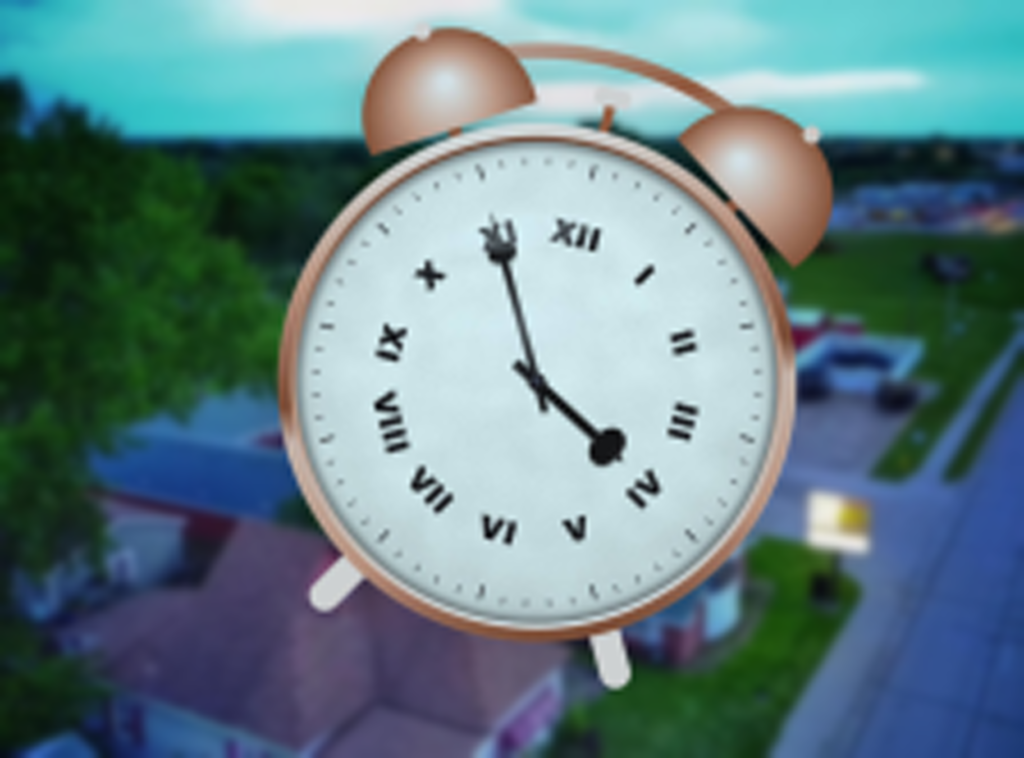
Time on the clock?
3:55
